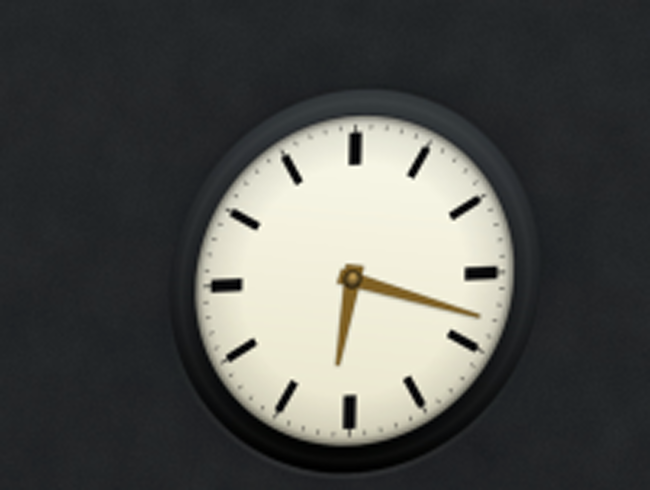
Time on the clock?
6:18
